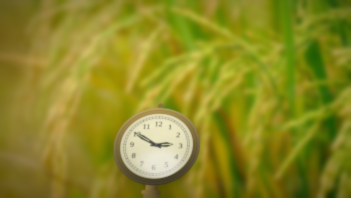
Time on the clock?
2:50
